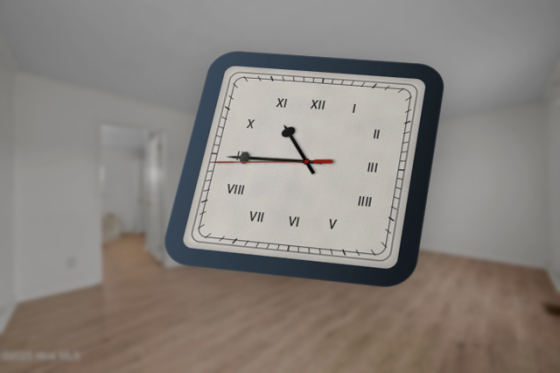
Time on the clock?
10:44:44
